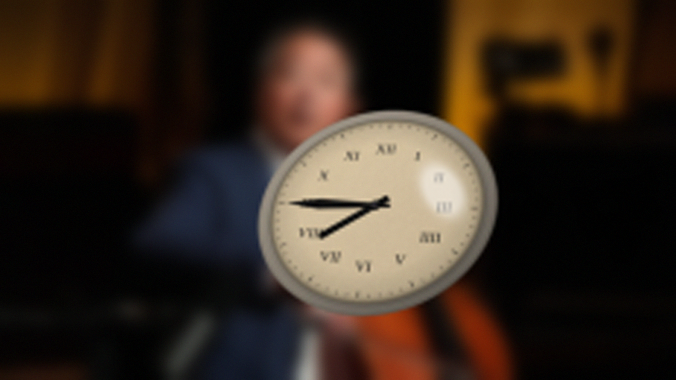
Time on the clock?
7:45
